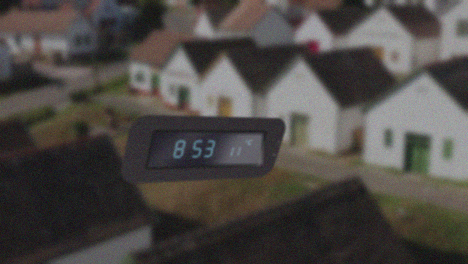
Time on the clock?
8:53
